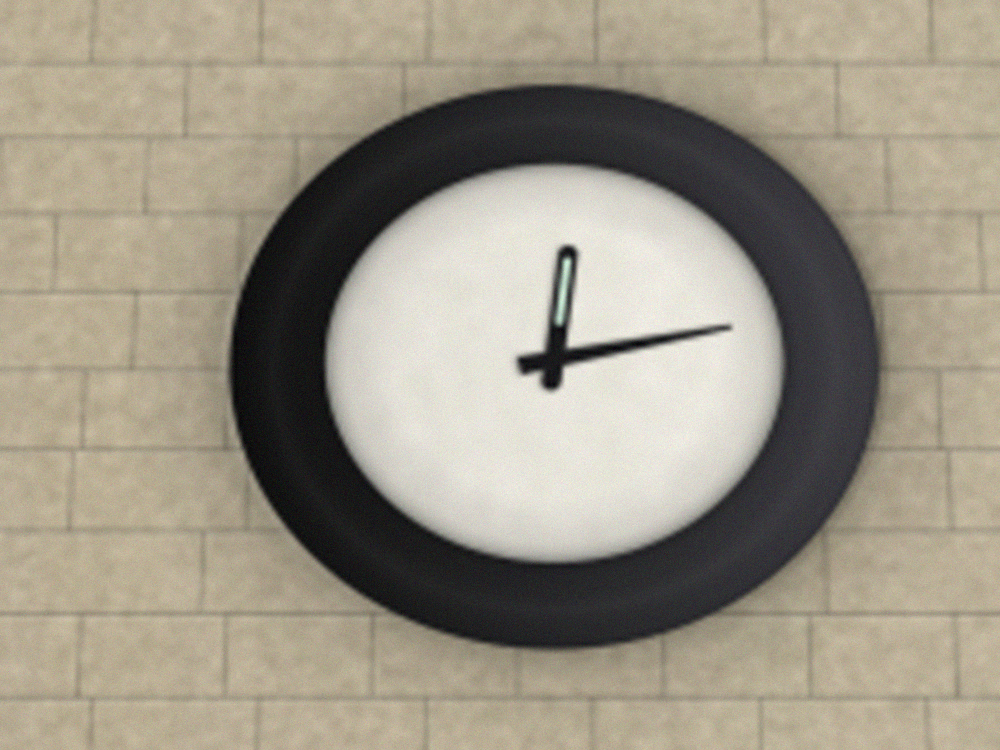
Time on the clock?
12:13
